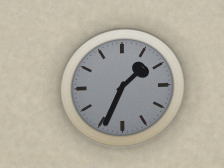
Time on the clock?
1:34
